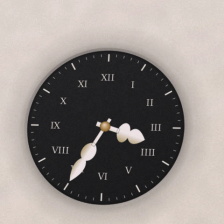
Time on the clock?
3:35
